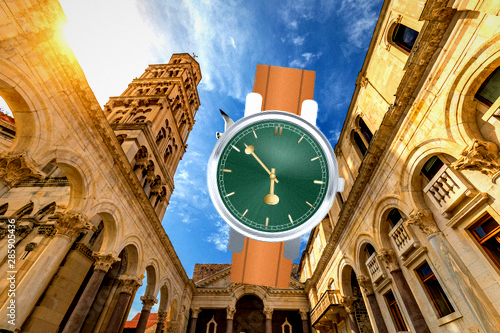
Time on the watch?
5:52
